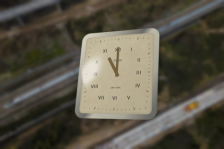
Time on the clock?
11:00
